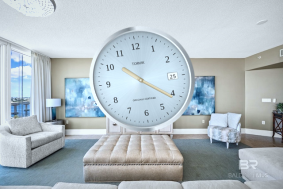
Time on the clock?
10:21
